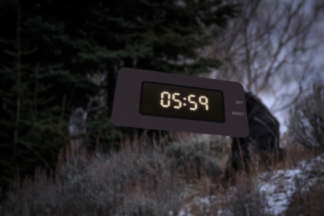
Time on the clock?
5:59
